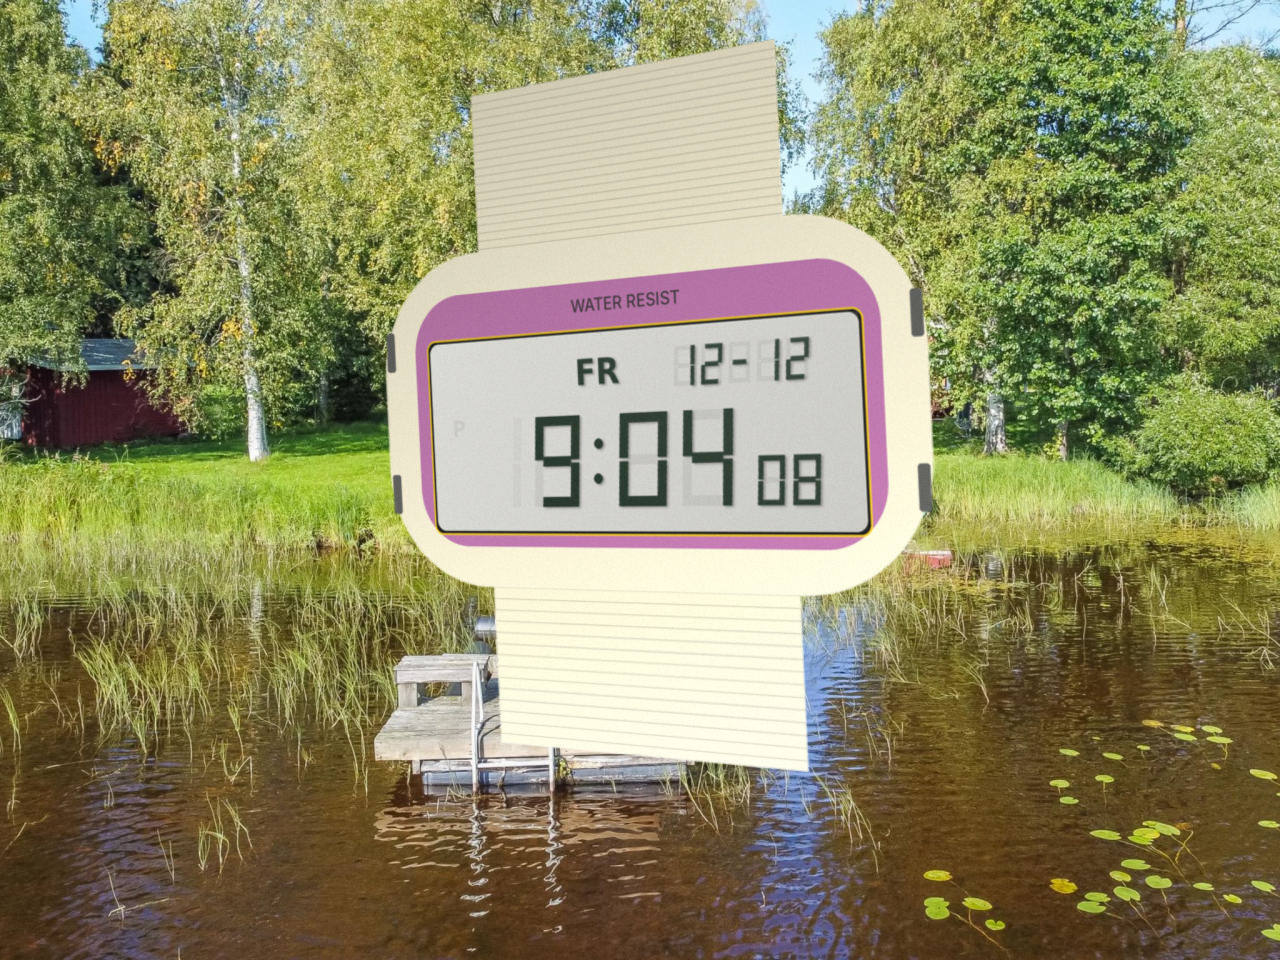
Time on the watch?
9:04:08
